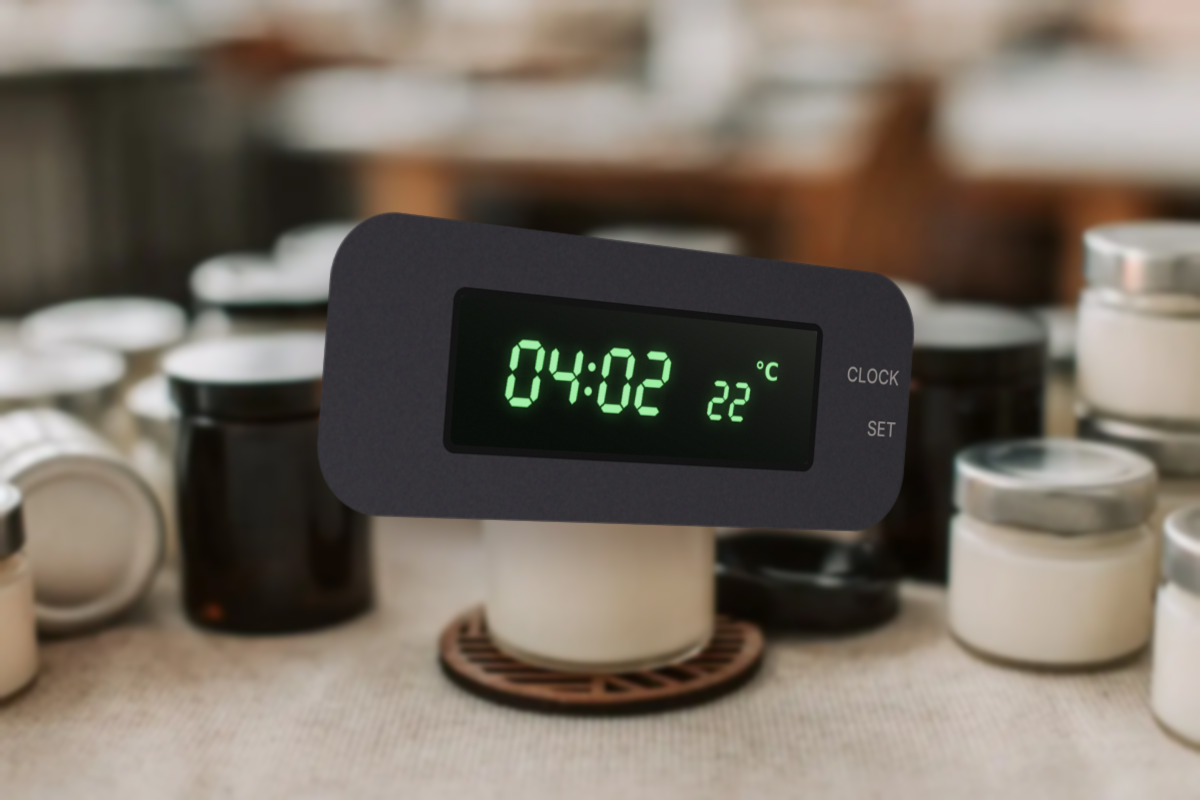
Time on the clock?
4:02
